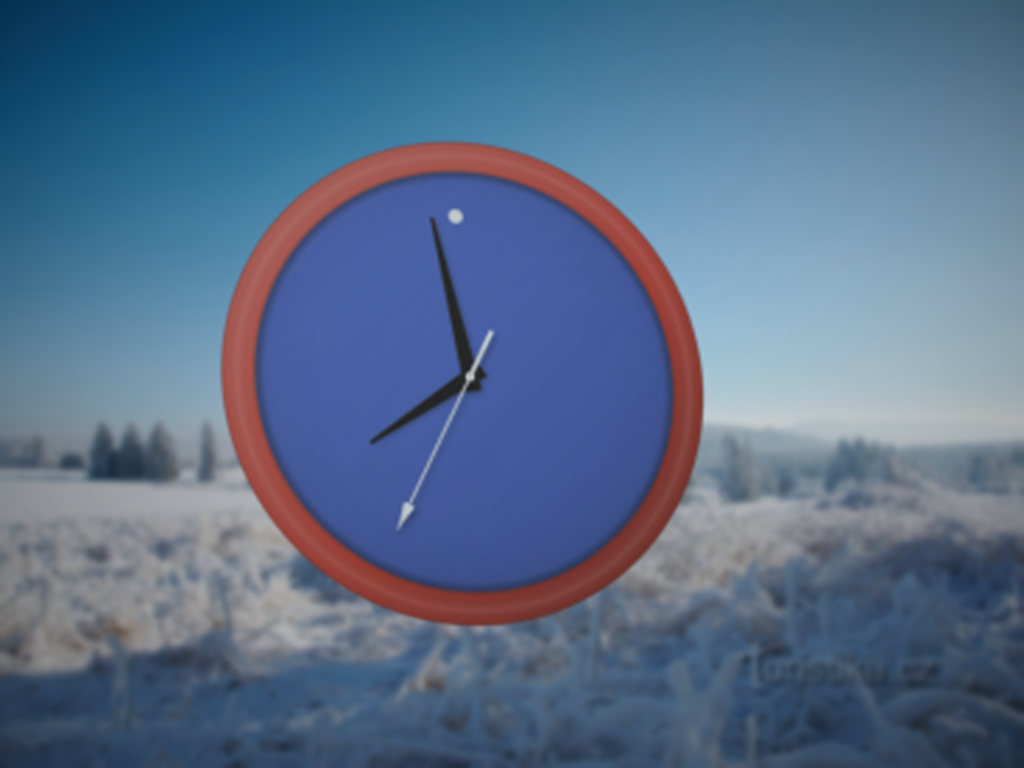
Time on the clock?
7:58:35
